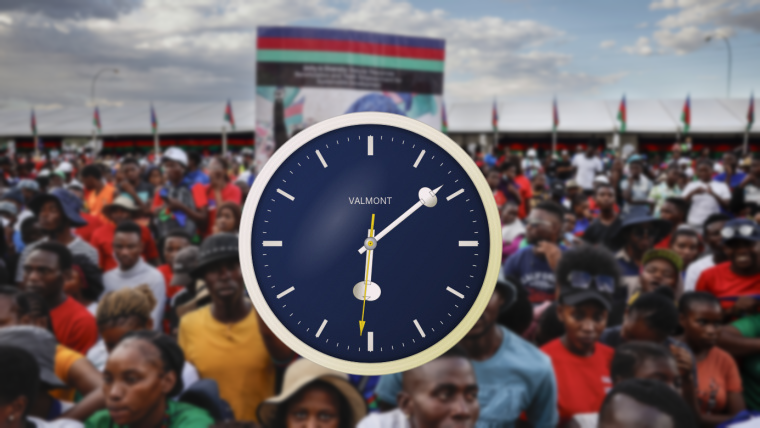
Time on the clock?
6:08:31
